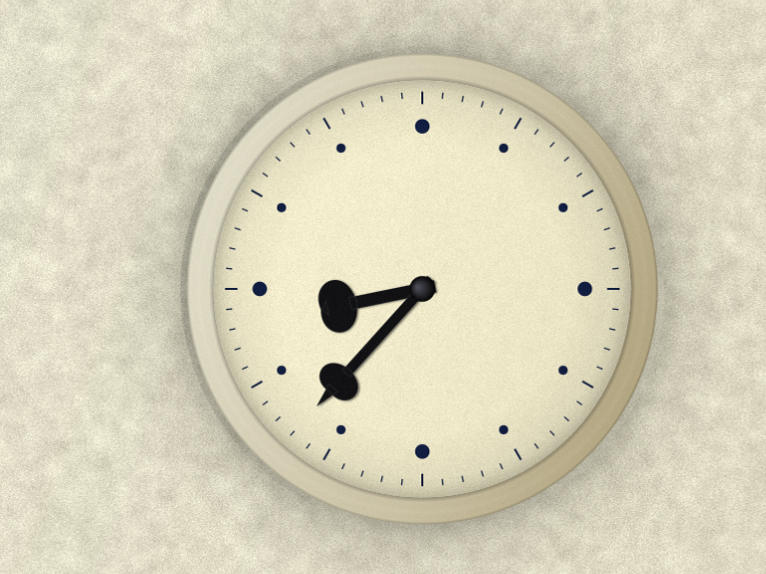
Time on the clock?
8:37
